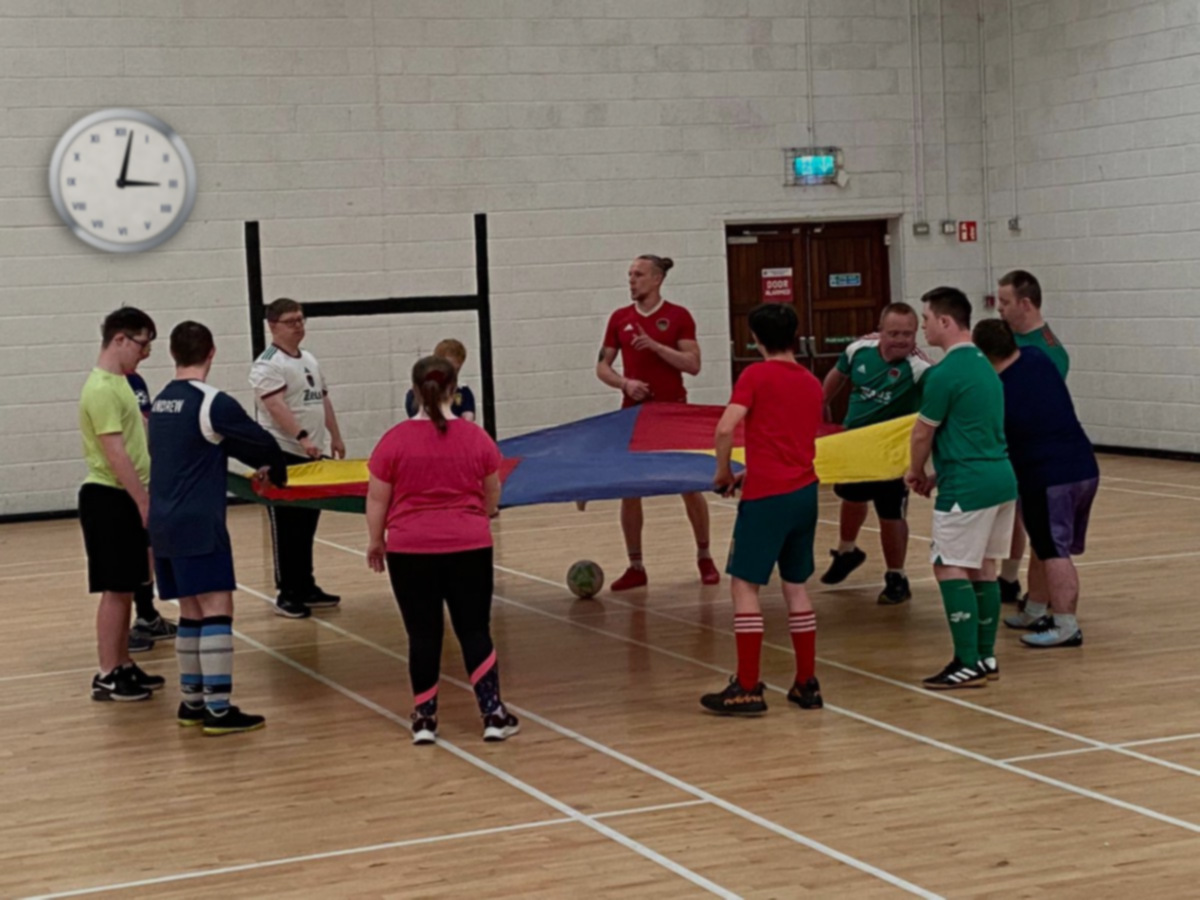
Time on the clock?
3:02
